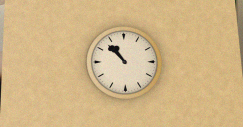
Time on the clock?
10:53
